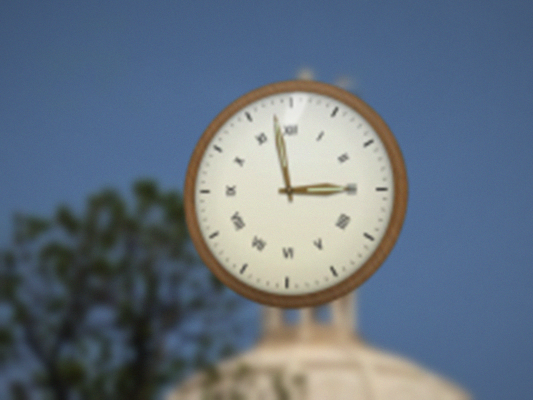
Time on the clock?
2:58
